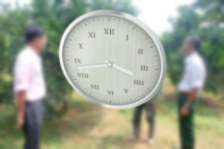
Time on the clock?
3:43
